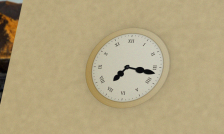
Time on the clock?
7:17
